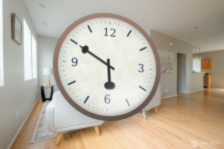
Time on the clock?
5:50
